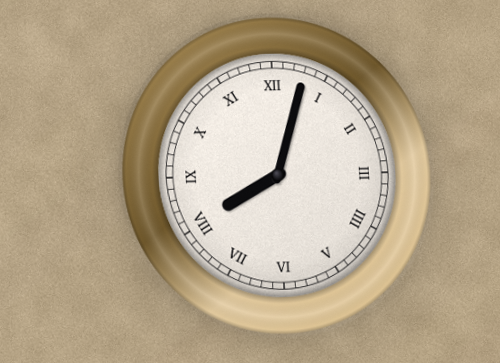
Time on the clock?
8:03
